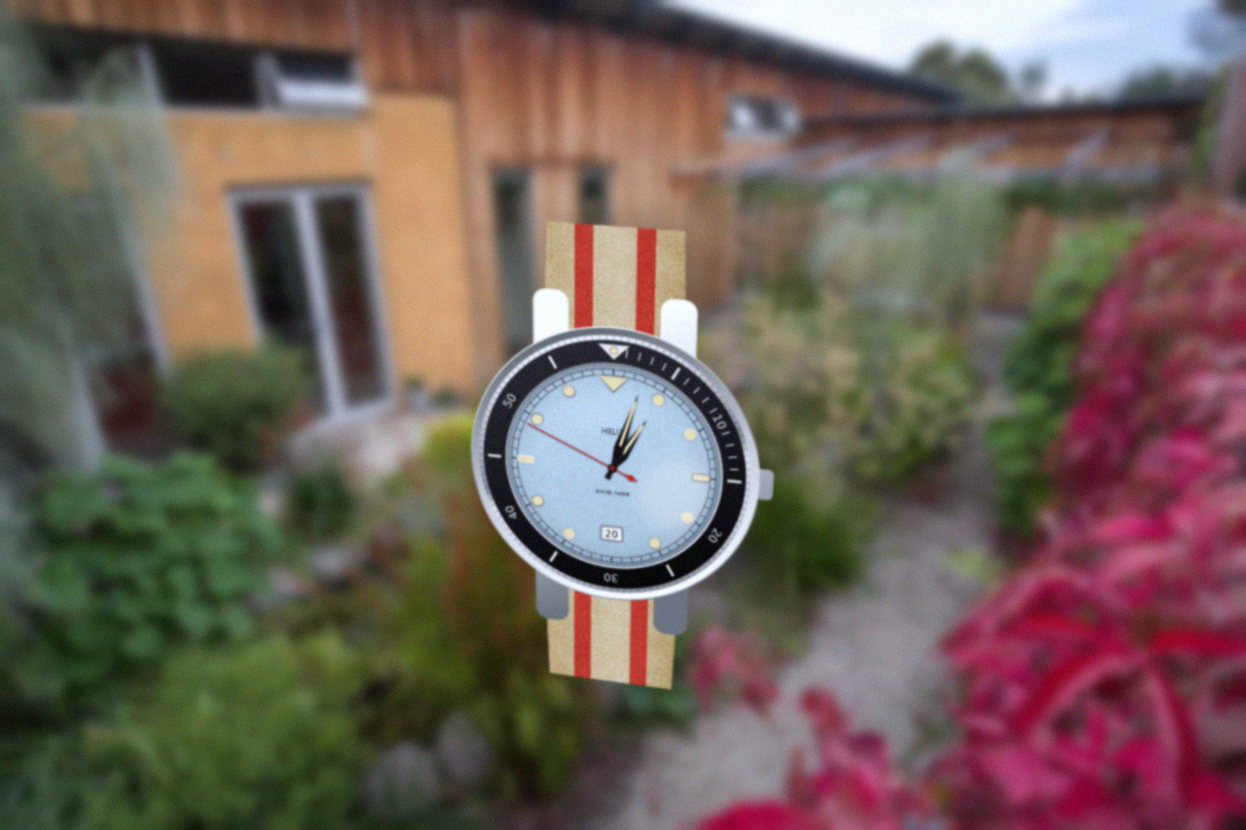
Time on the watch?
1:02:49
